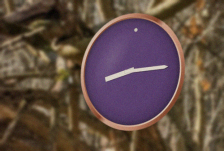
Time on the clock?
8:13
